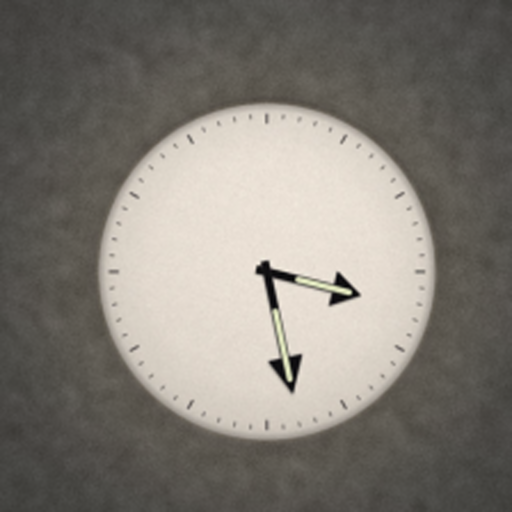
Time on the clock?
3:28
